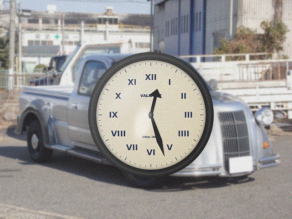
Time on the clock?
12:27
